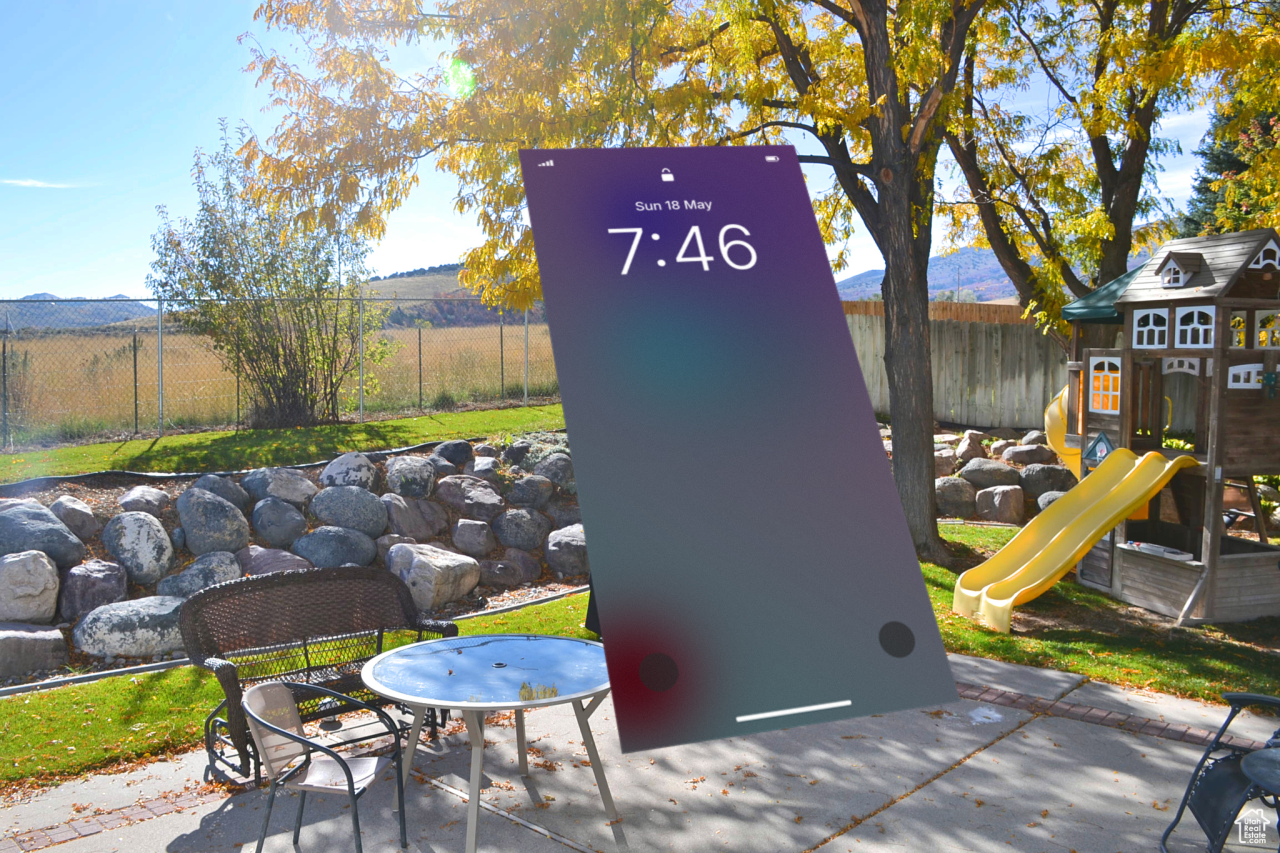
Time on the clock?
7:46
